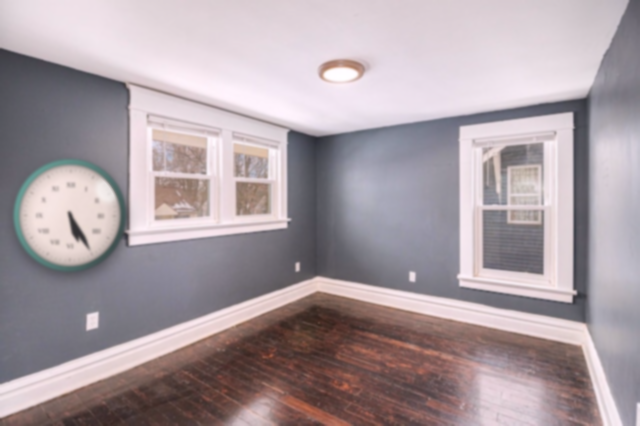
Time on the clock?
5:25
